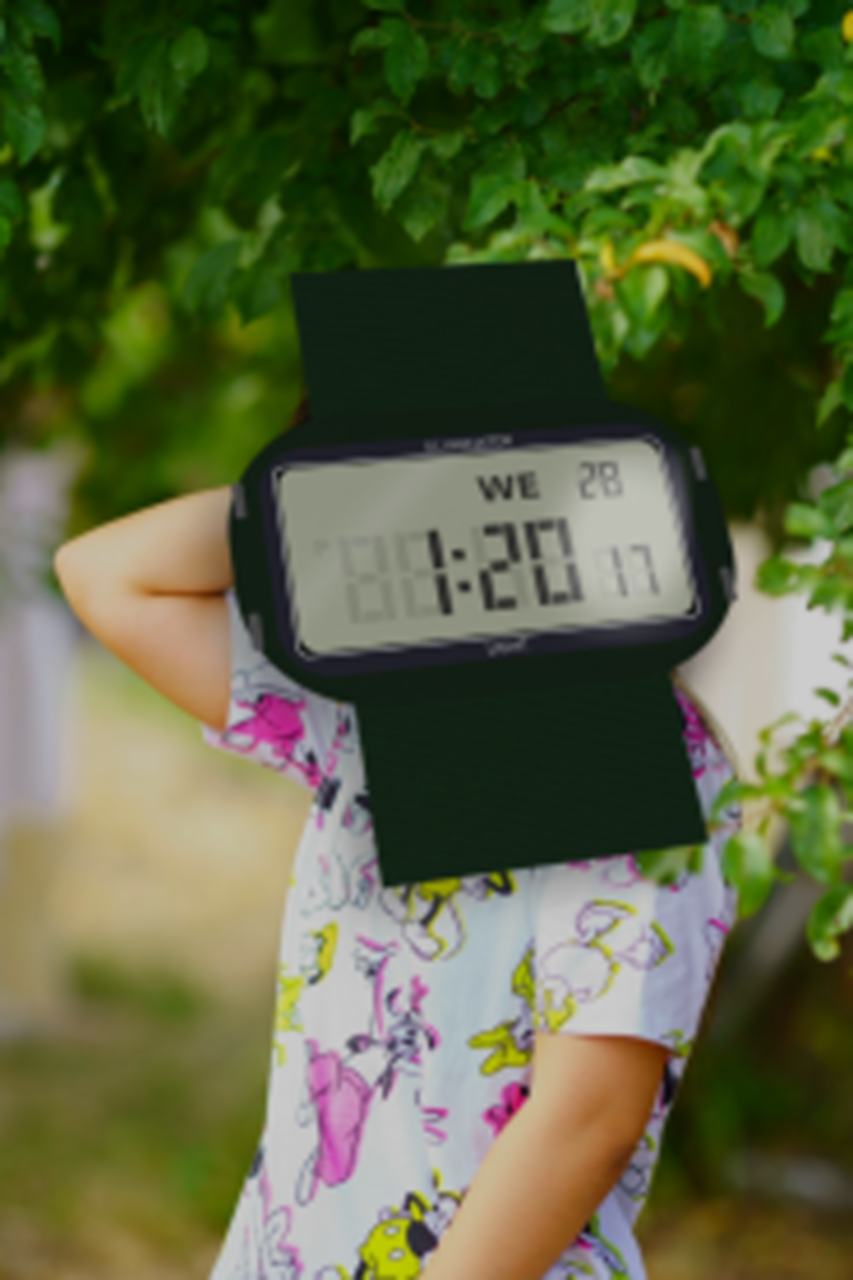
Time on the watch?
1:20:17
